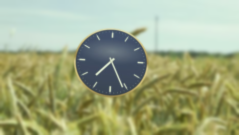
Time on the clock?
7:26
